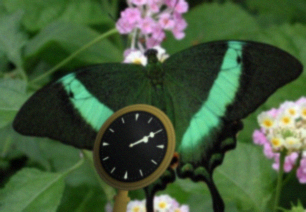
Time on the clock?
2:10
